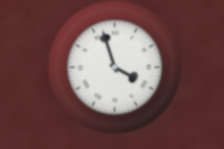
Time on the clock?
3:57
